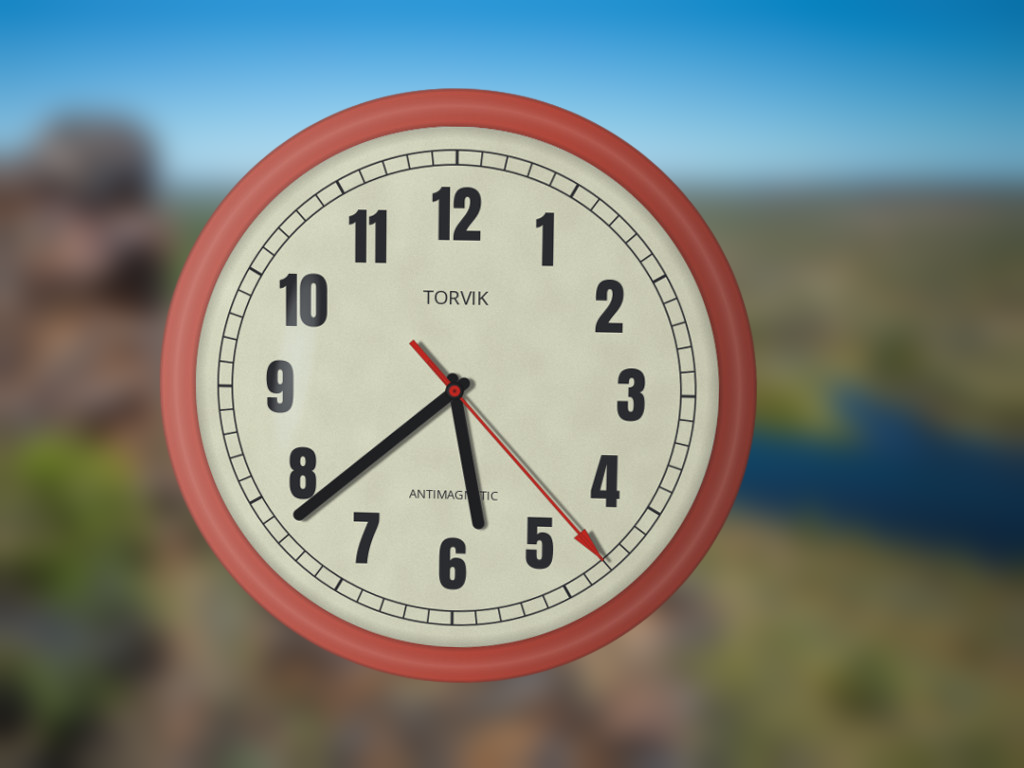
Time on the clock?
5:38:23
